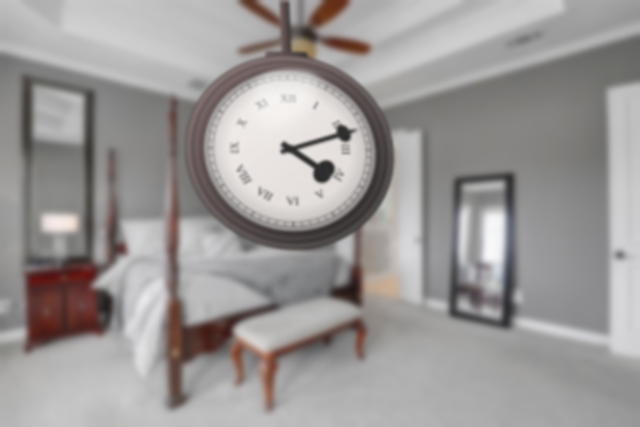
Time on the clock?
4:12
